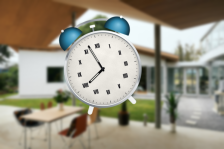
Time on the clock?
7:57
